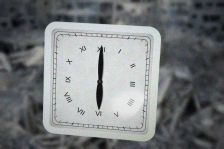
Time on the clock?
6:00
